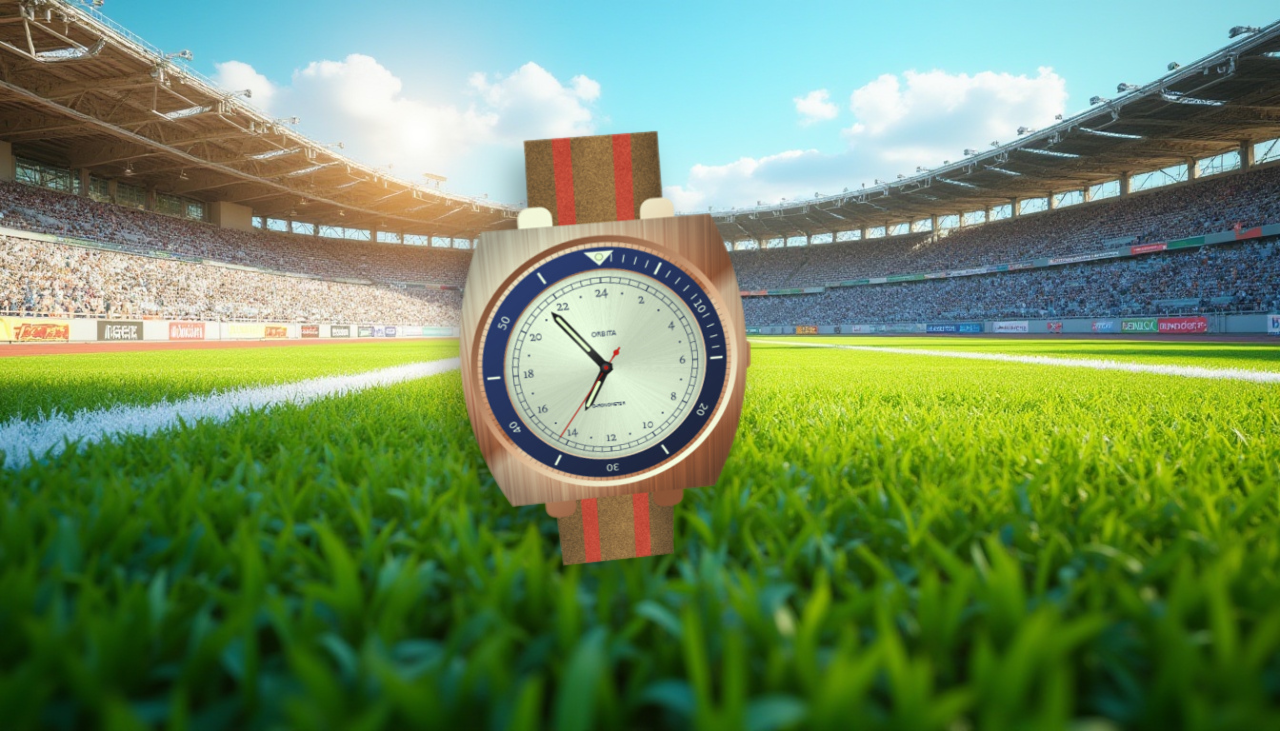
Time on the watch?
13:53:36
